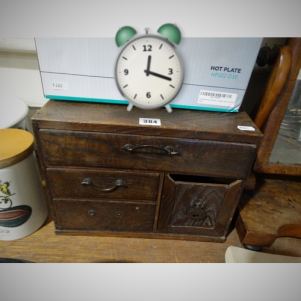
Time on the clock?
12:18
